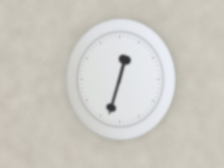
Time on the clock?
12:33
